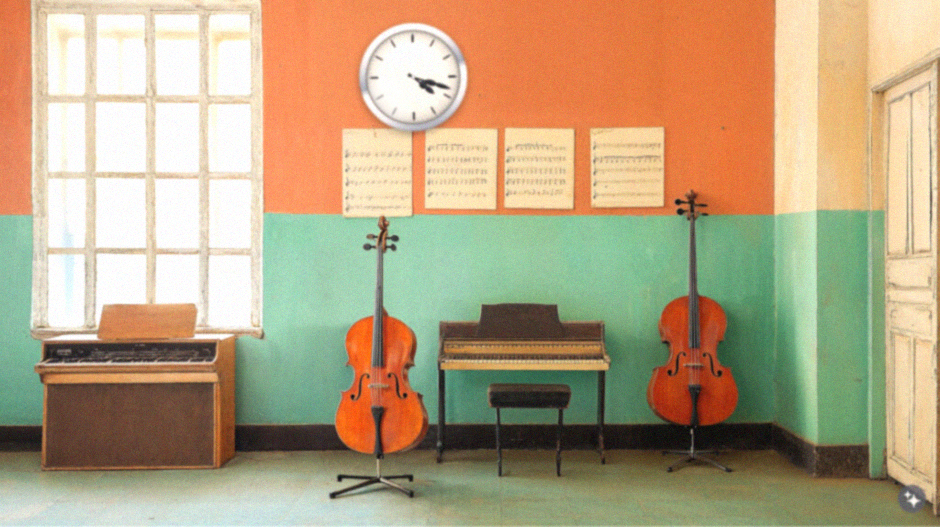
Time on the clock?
4:18
